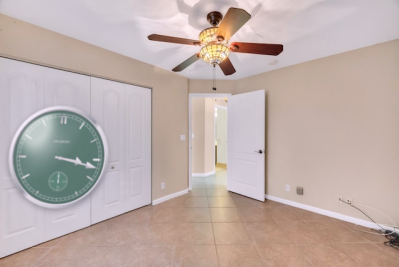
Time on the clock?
3:17
